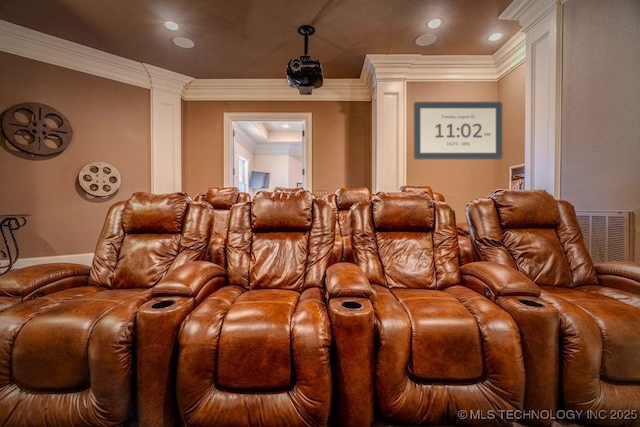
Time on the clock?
11:02
